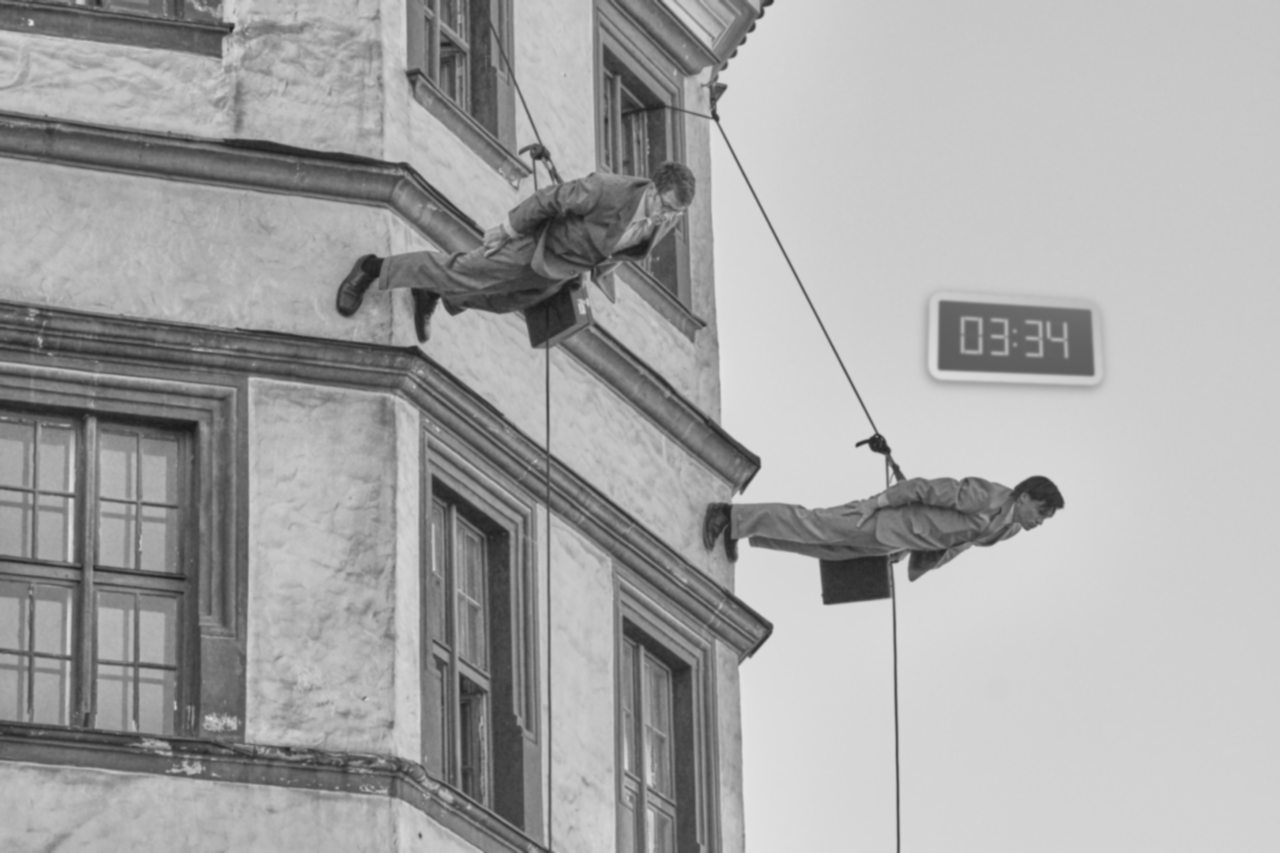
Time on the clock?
3:34
